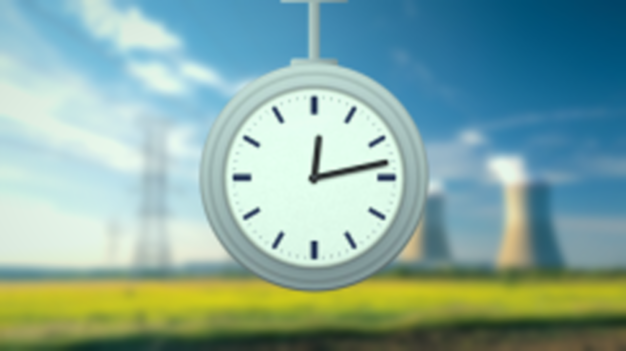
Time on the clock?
12:13
